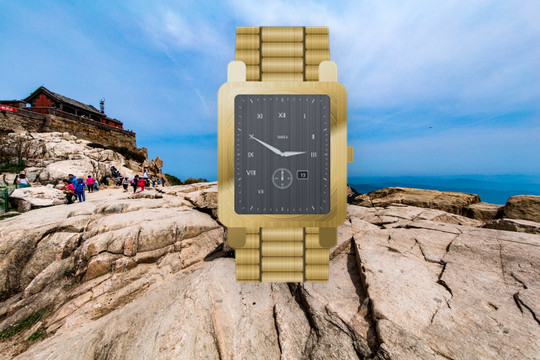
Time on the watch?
2:50
